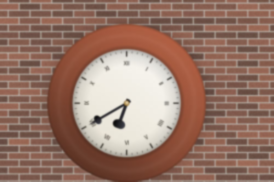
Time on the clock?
6:40
